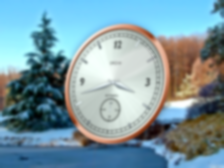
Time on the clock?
3:42
